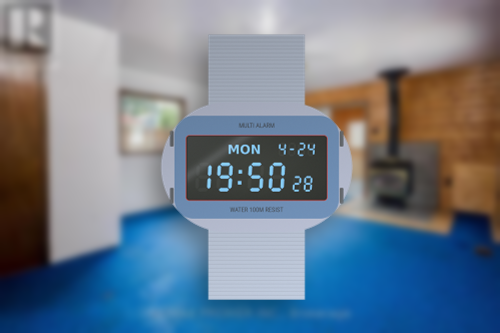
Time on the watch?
19:50:28
